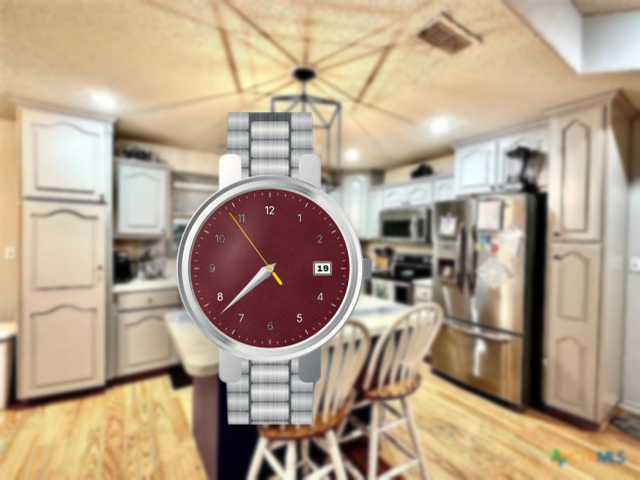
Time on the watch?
7:37:54
